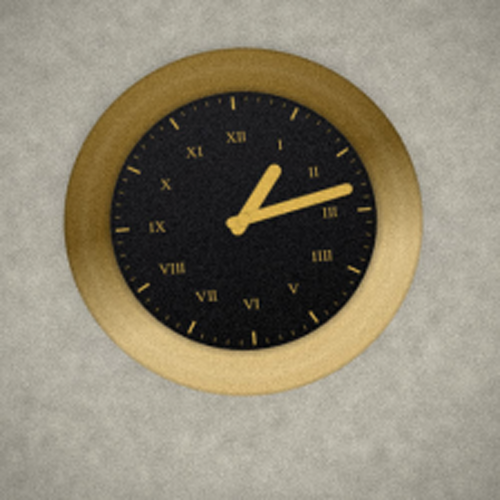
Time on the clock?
1:13
